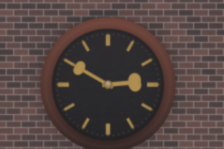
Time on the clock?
2:50
